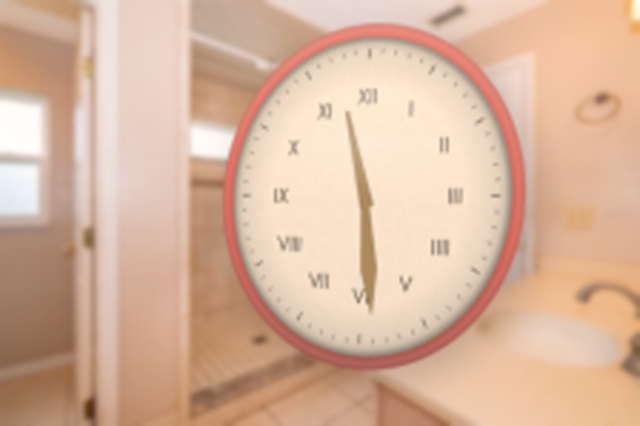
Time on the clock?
11:29
